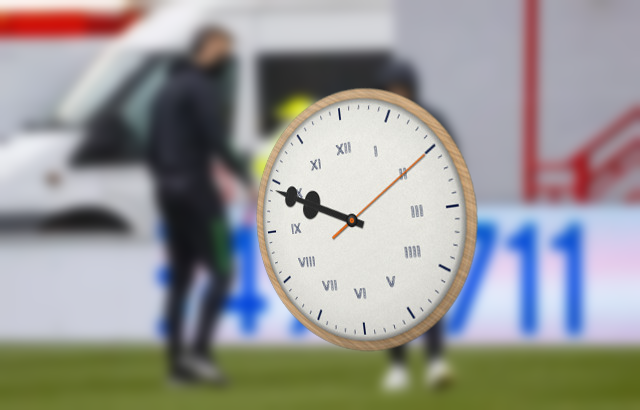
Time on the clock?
9:49:10
